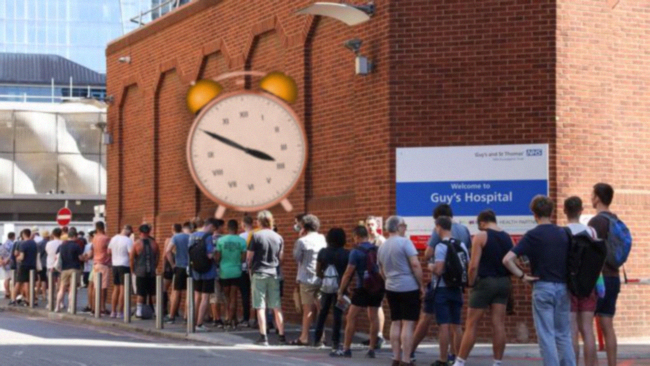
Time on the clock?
3:50
